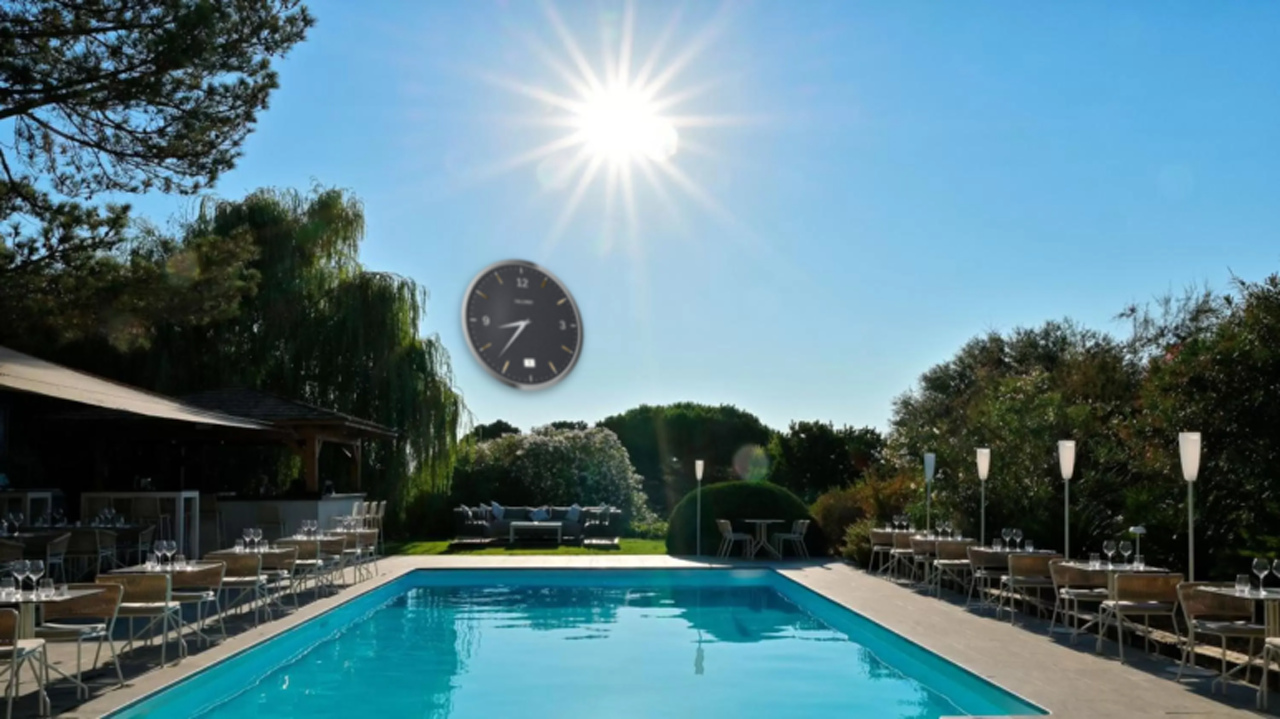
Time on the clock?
8:37
